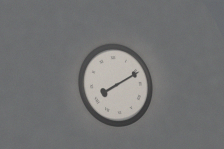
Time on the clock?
8:11
